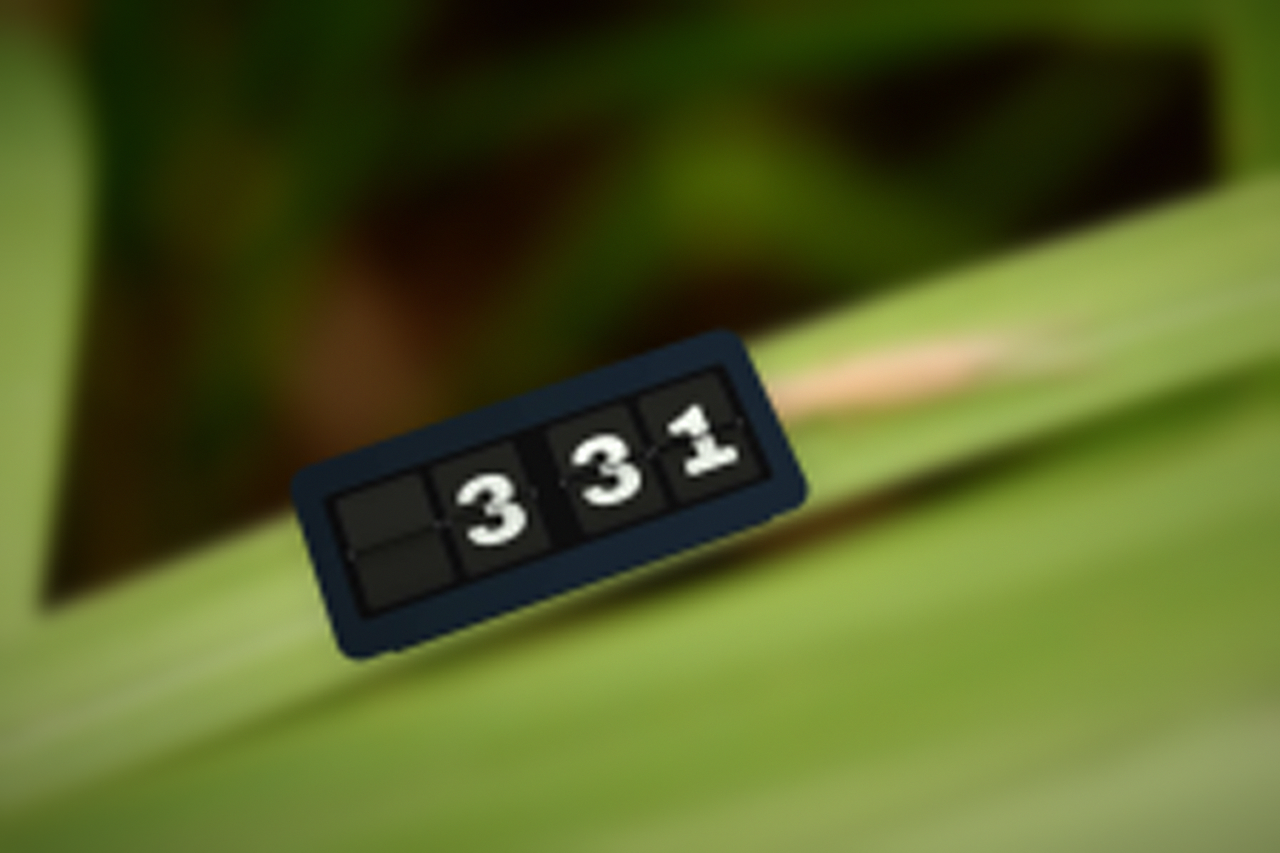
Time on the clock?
3:31
